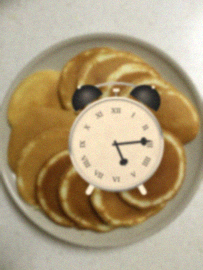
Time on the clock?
5:14
